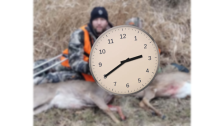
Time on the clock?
2:40
